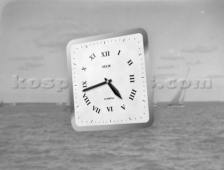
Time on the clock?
4:43
